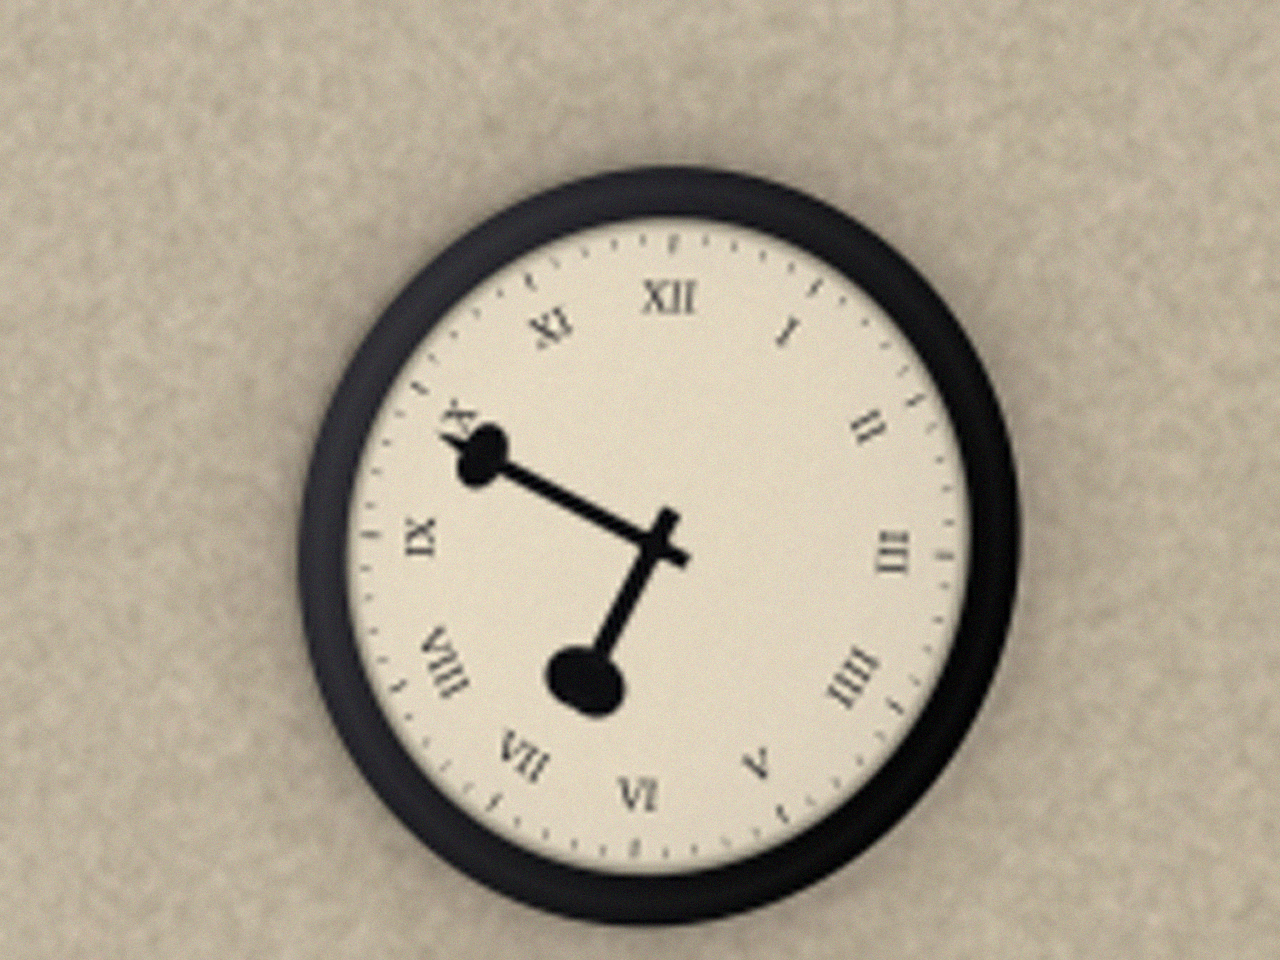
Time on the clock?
6:49
